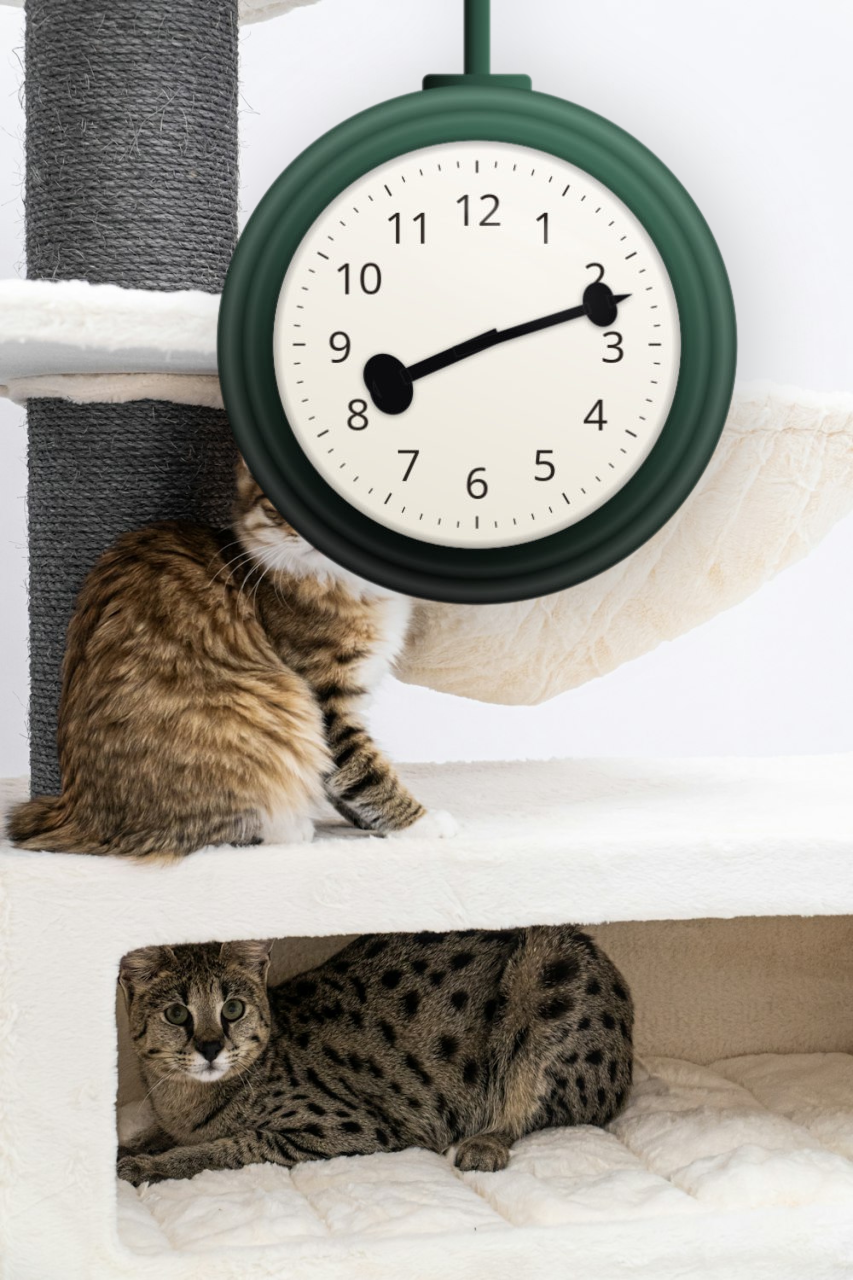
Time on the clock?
8:12
